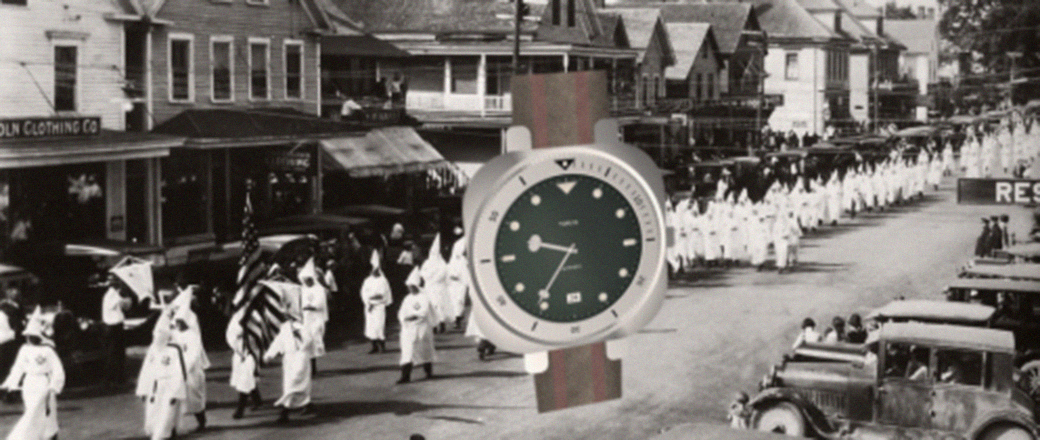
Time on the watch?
9:36
